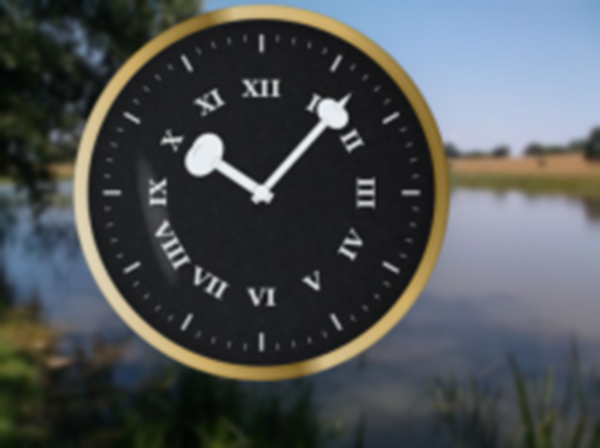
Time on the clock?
10:07
